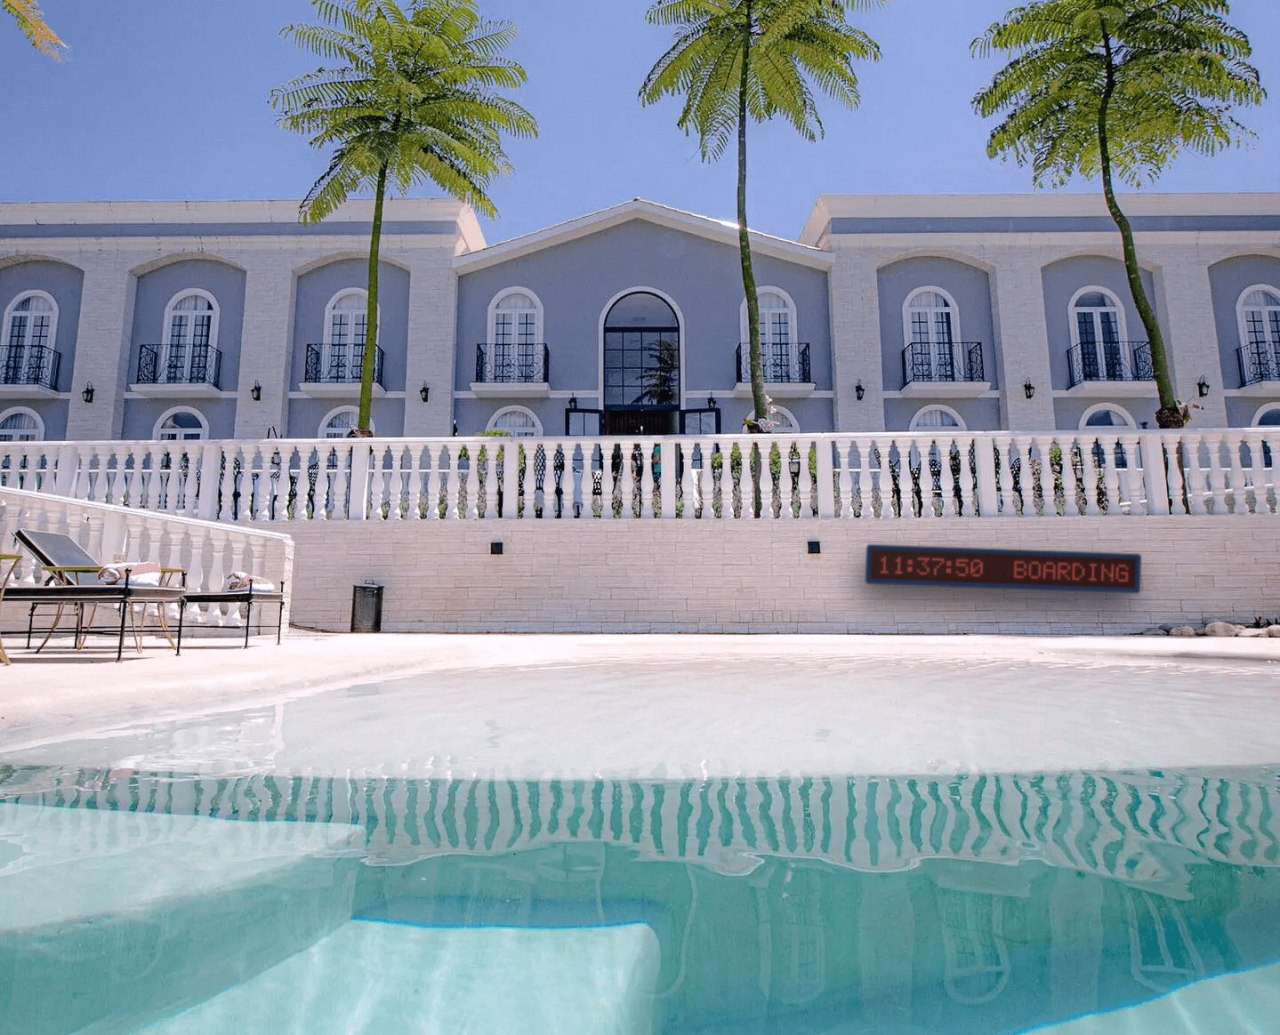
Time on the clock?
11:37:50
